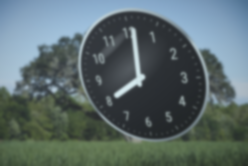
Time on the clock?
8:01
